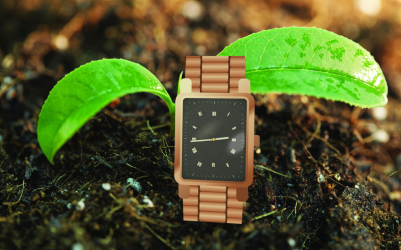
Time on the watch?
2:44
